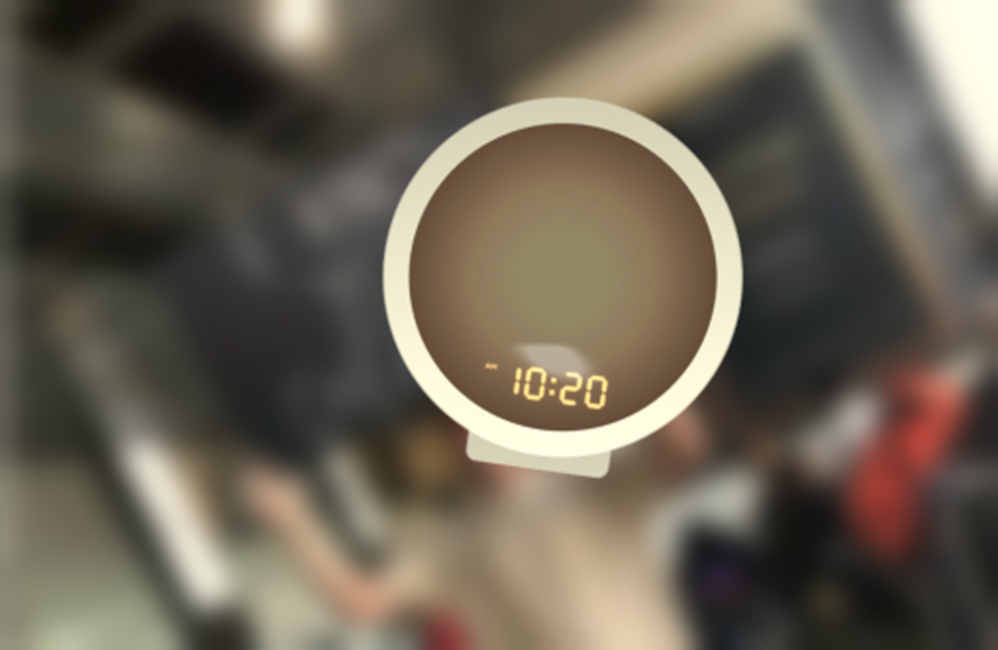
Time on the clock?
10:20
